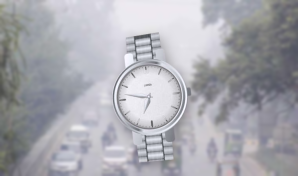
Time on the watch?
6:47
